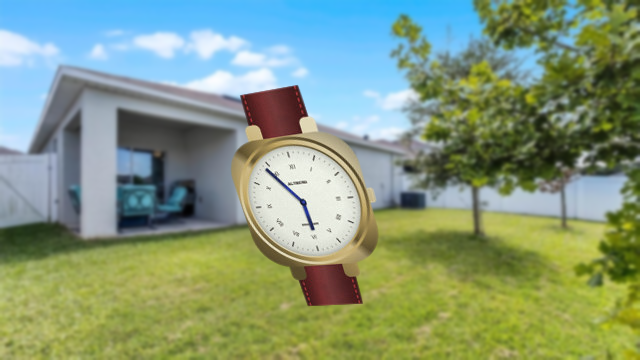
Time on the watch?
5:54
